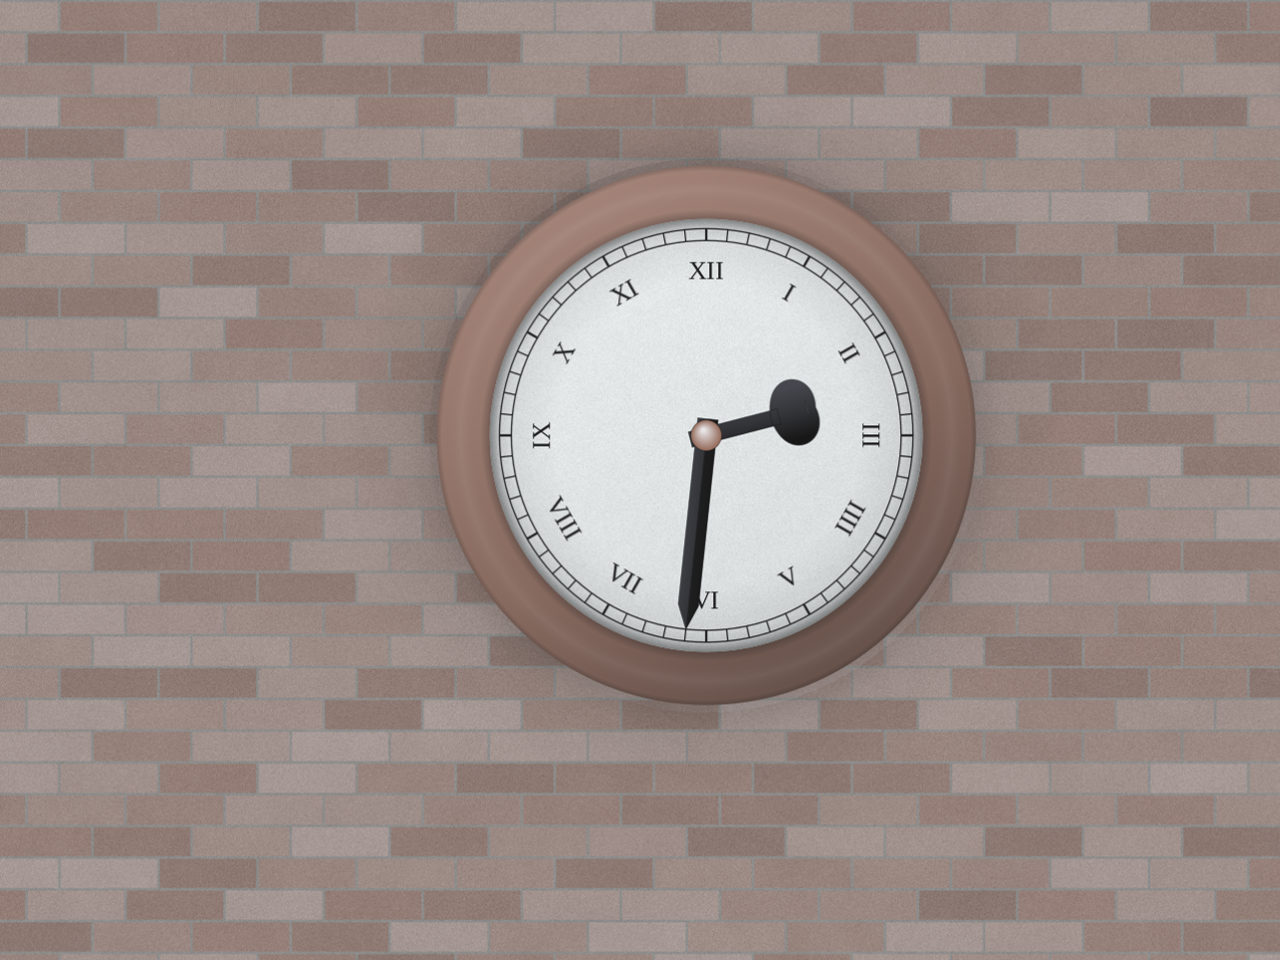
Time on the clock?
2:31
